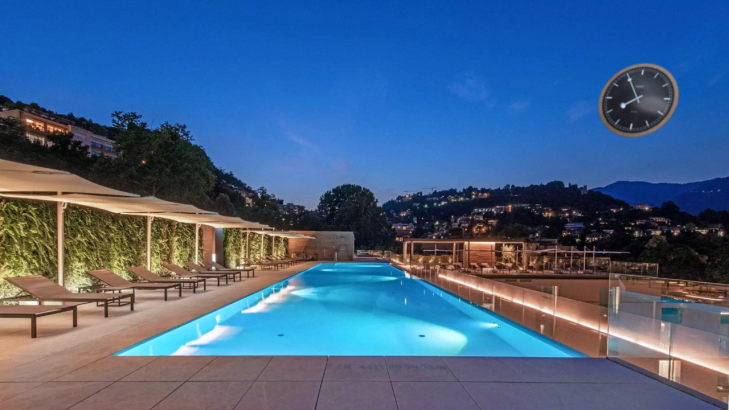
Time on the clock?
7:55
